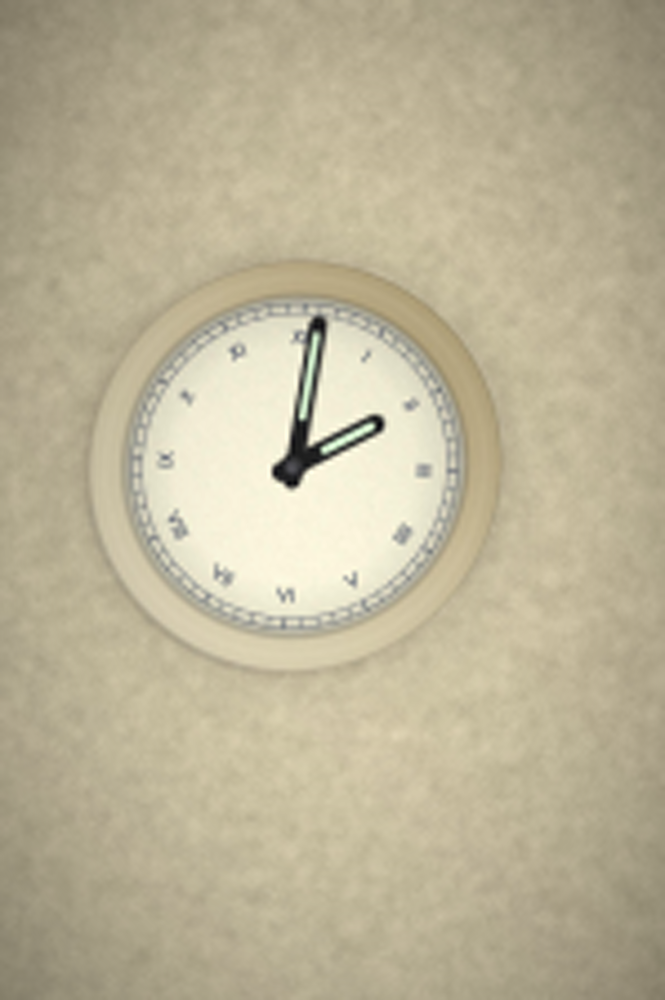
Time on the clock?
2:01
